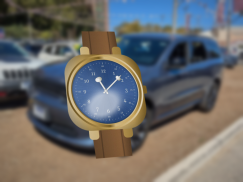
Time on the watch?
11:08
